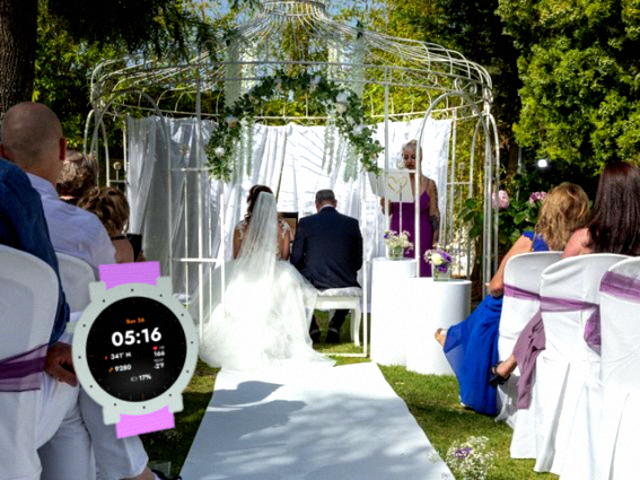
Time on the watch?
5:16
